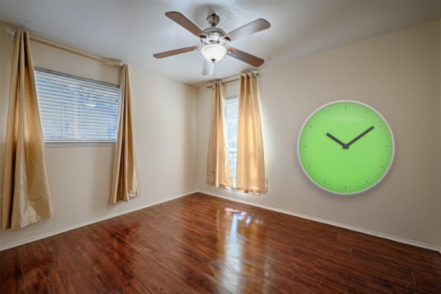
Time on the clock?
10:09
